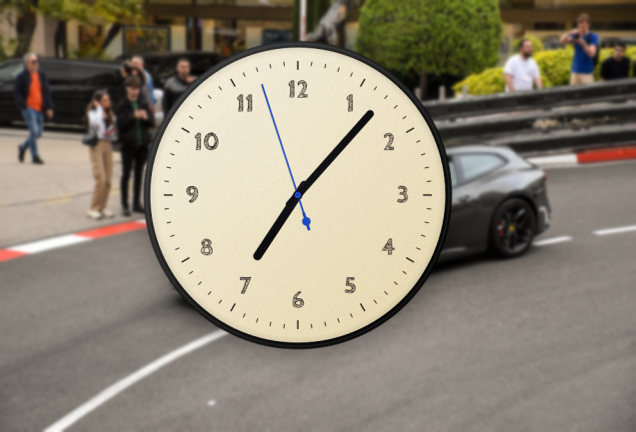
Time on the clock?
7:06:57
